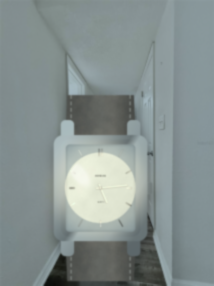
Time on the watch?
5:14
